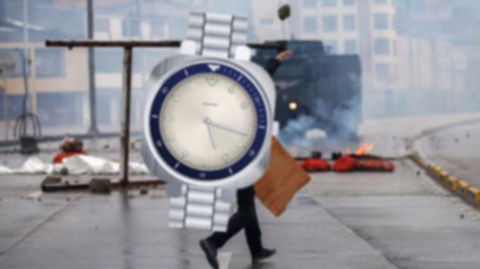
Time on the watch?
5:17
